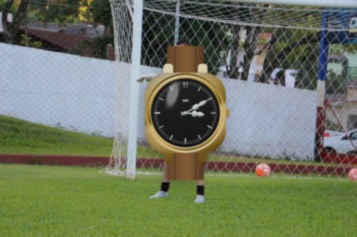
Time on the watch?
3:10
